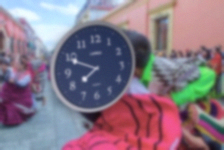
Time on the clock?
7:49
